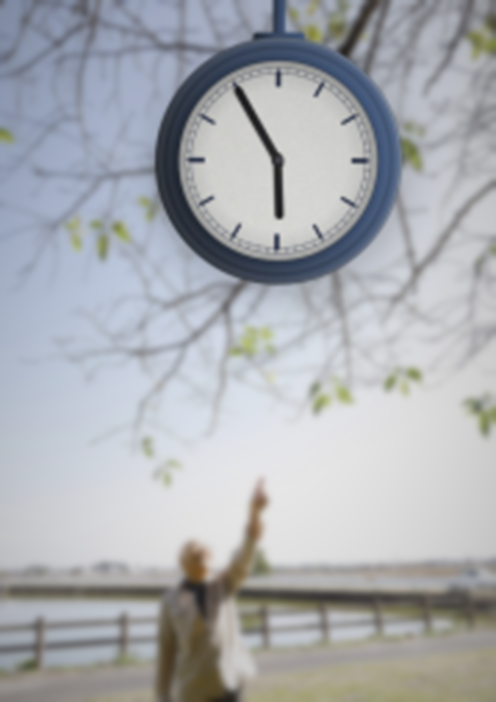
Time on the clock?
5:55
